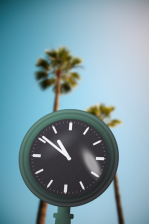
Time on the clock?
10:51
